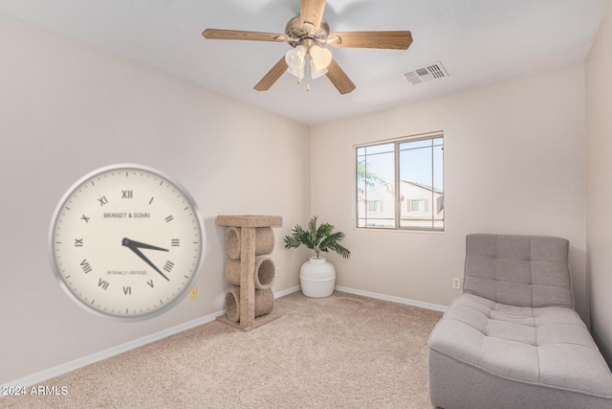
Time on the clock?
3:22
